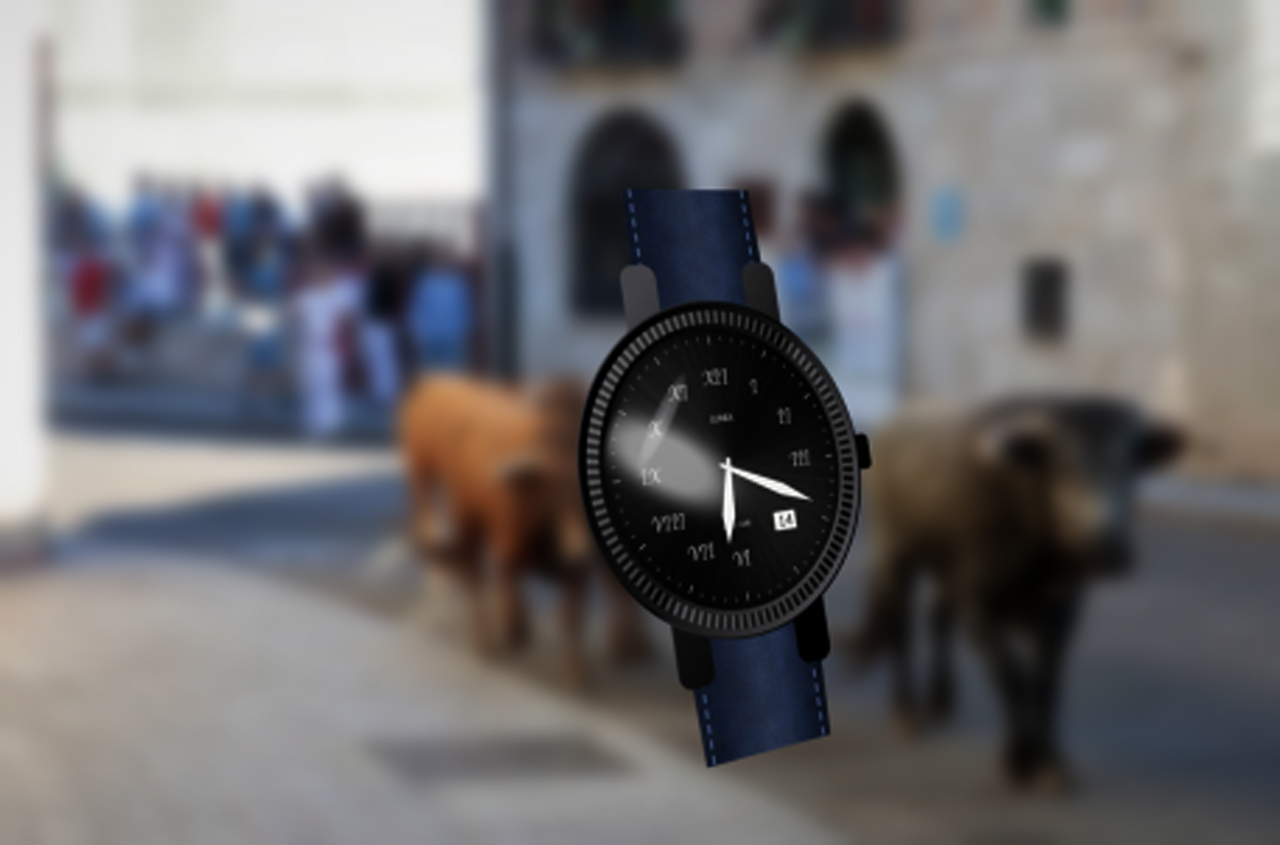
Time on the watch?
6:19
